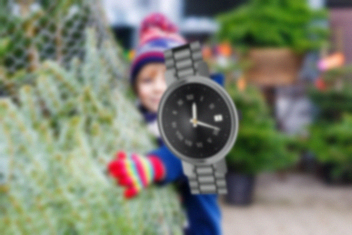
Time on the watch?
12:19
